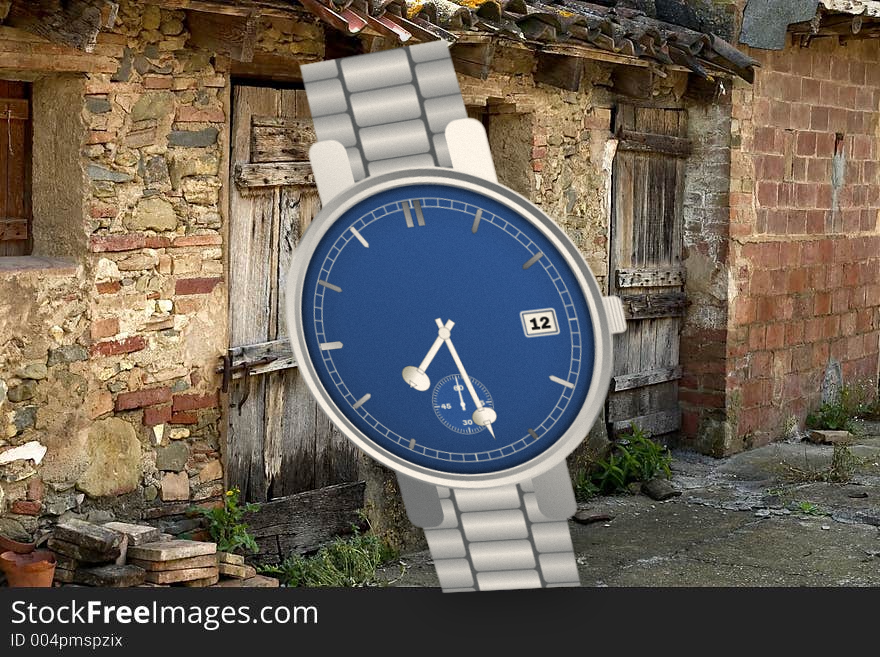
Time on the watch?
7:28
